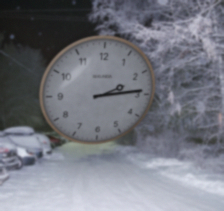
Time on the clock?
2:14
